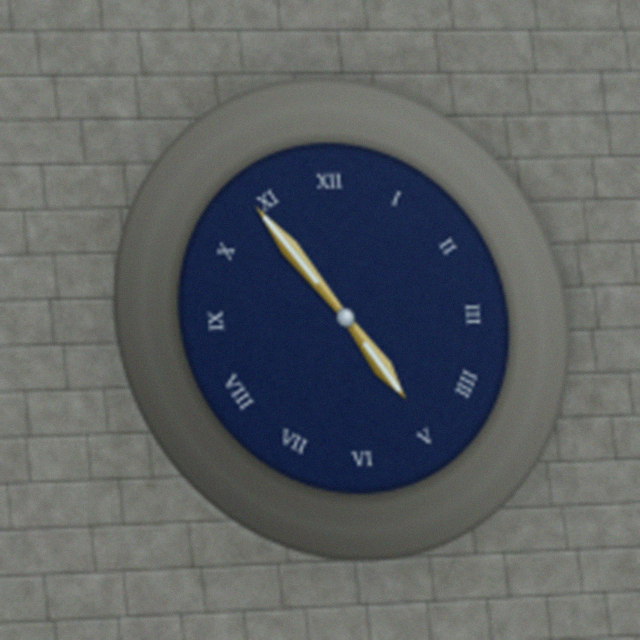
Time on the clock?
4:54
